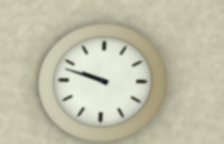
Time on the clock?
9:48
